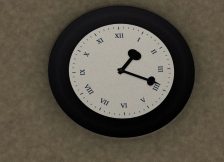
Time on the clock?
1:19
